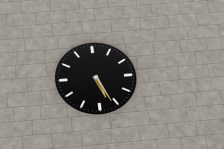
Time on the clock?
5:26
